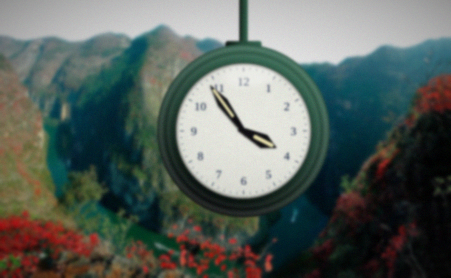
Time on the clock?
3:54
